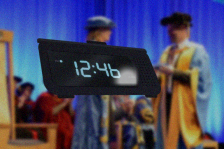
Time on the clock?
12:46
